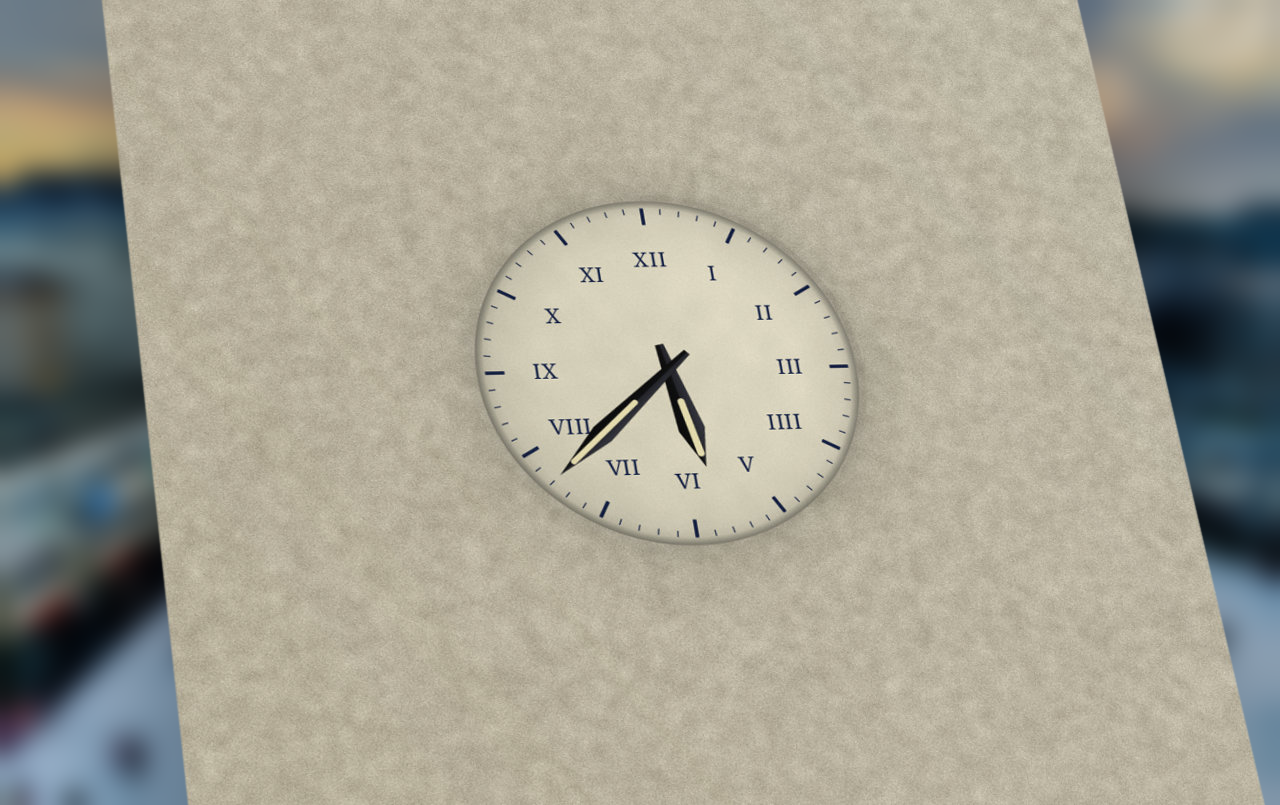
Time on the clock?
5:38
